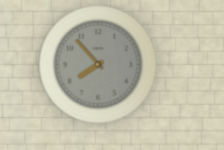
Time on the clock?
7:53
